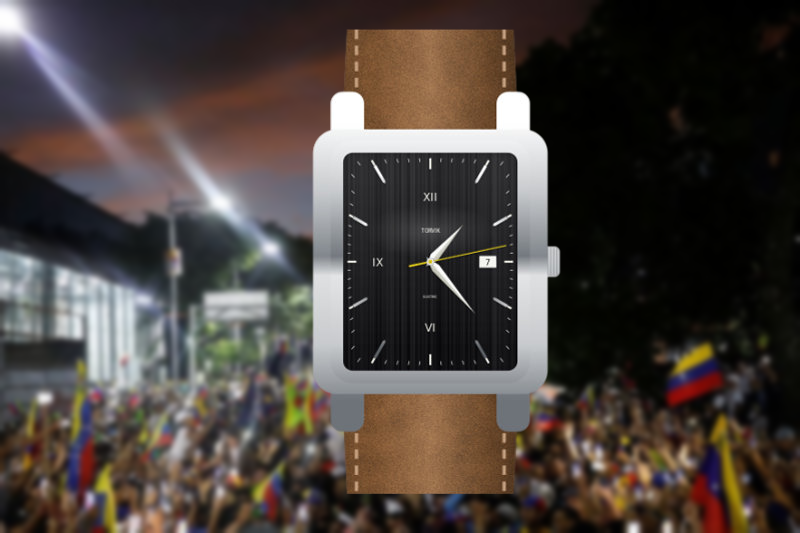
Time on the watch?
1:23:13
